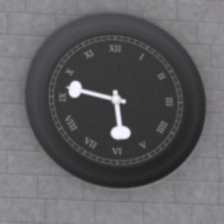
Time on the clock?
5:47
